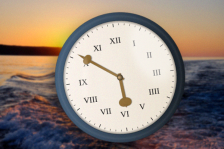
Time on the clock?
5:51
